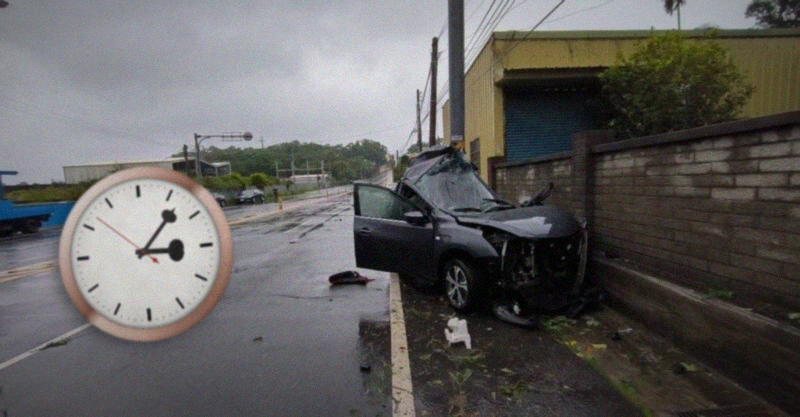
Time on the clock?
3:06:52
